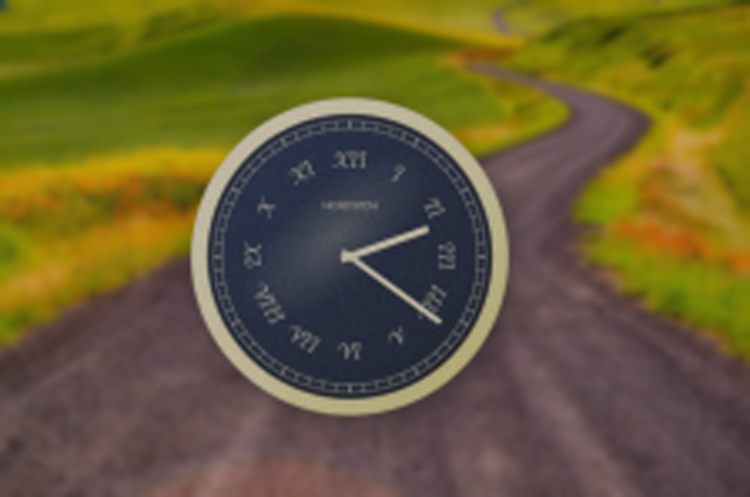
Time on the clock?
2:21
